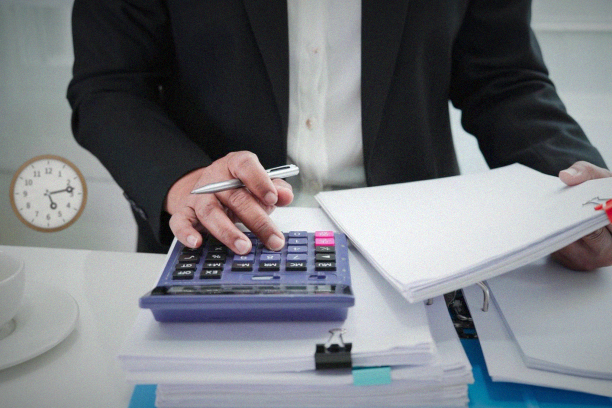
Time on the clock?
5:13
